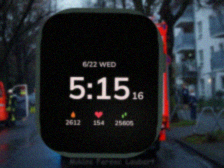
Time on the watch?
5:15:16
